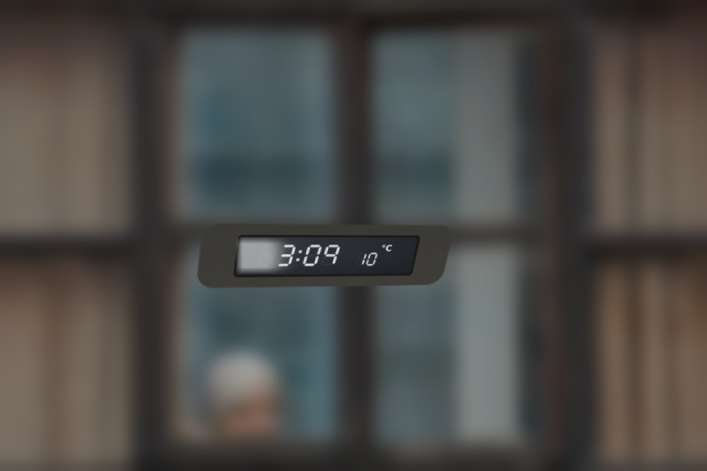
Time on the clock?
3:09
